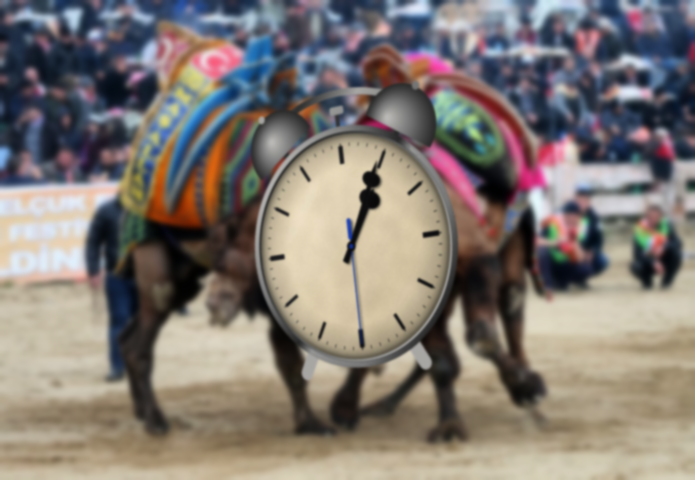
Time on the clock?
1:04:30
